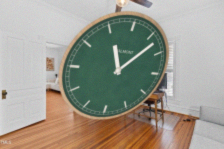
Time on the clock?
11:07
